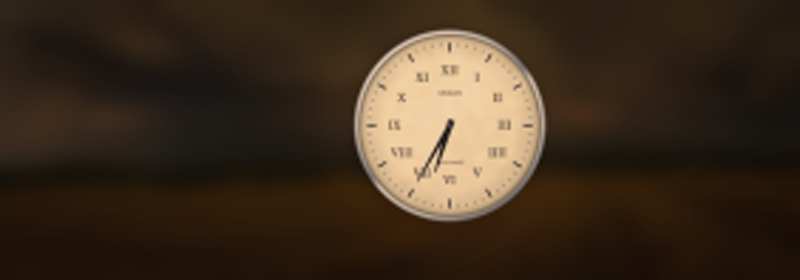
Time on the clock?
6:35
